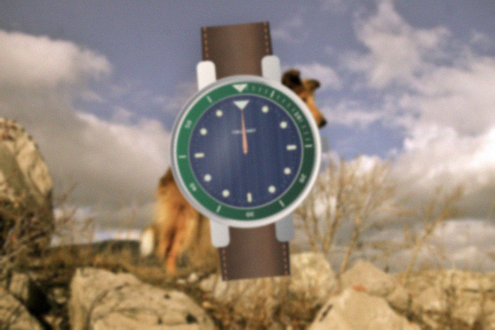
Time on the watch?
12:00
